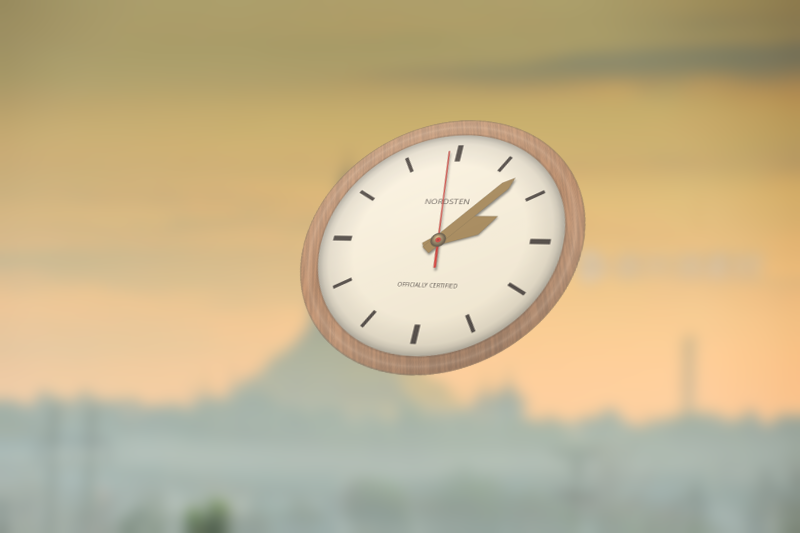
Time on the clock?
2:06:59
